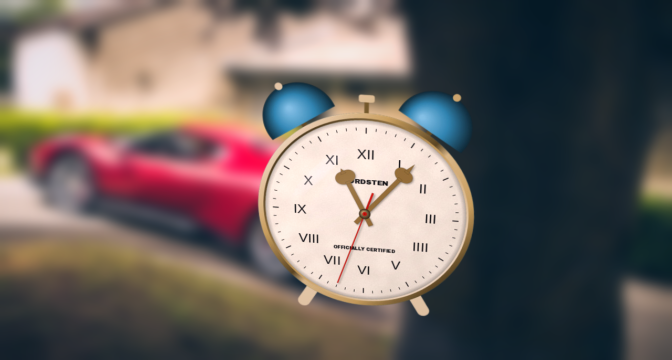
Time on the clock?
11:06:33
